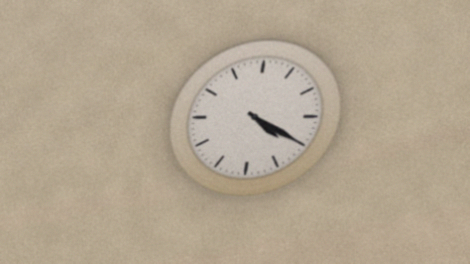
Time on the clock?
4:20
